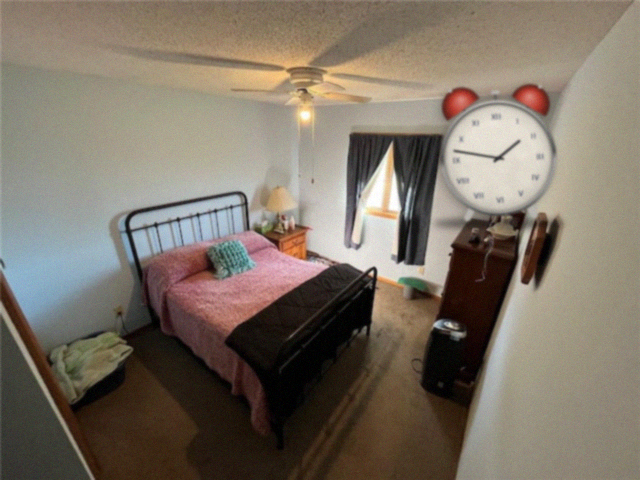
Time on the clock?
1:47
